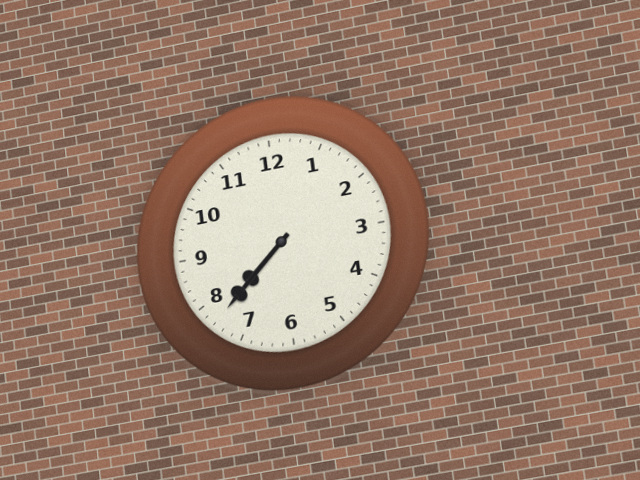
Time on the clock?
7:38
